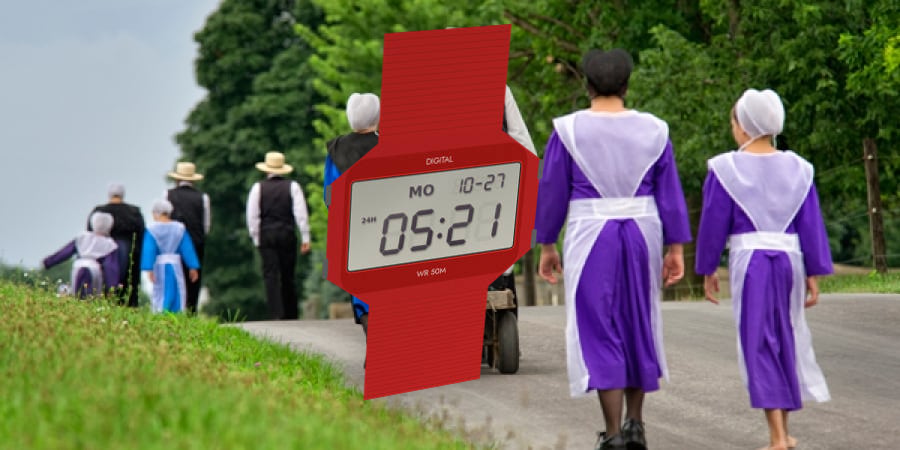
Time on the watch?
5:21
